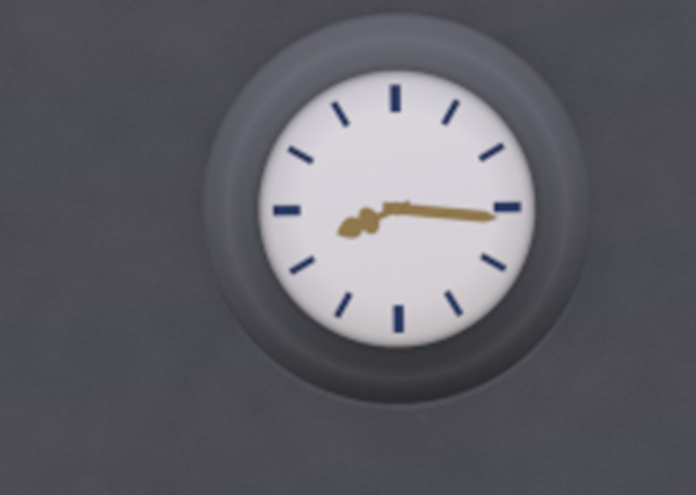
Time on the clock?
8:16
